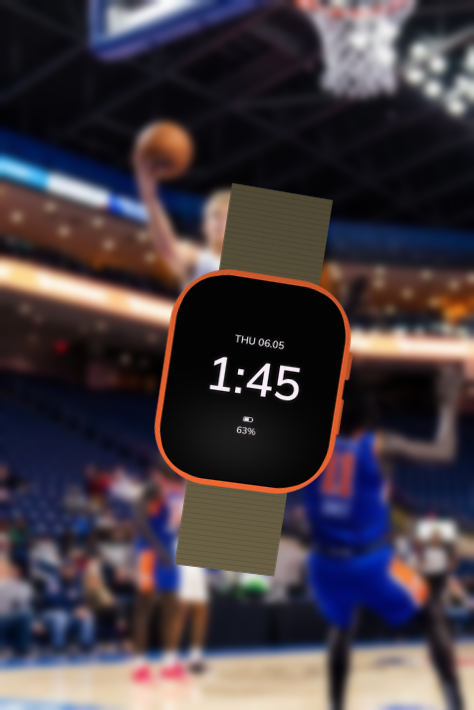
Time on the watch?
1:45
